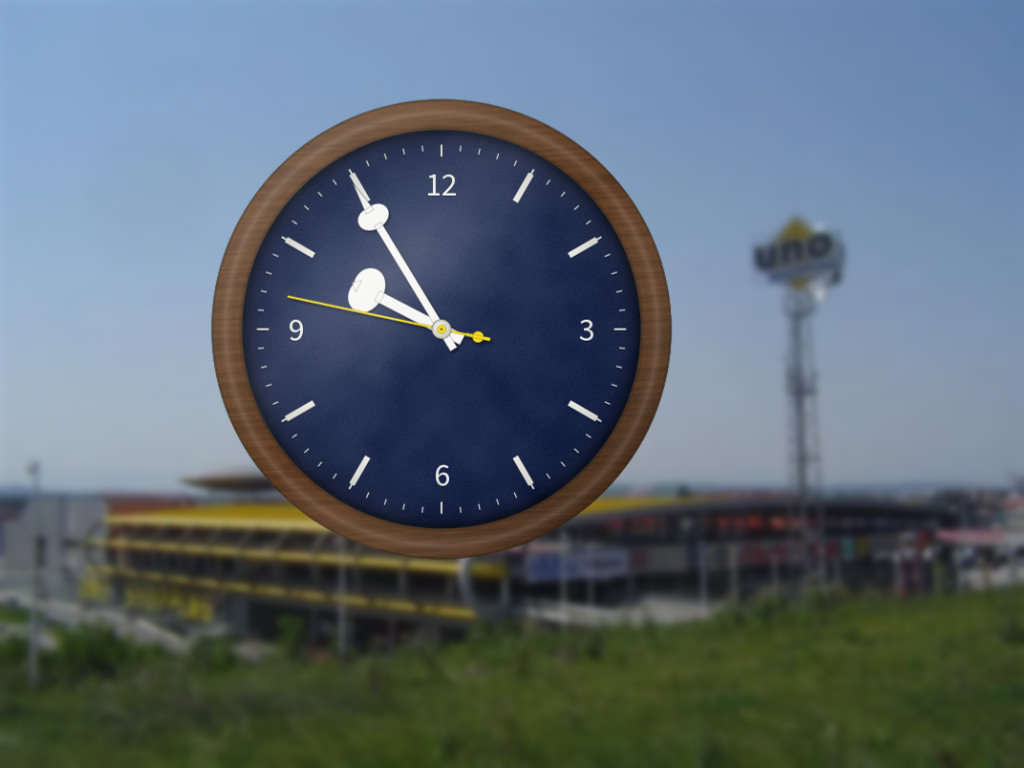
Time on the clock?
9:54:47
